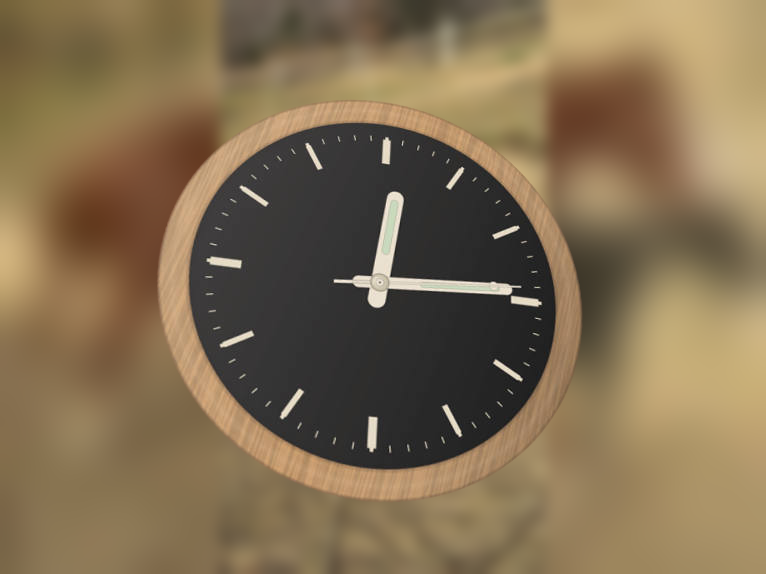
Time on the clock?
12:14:14
